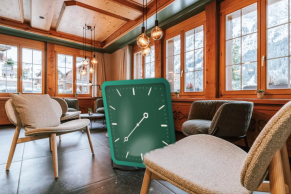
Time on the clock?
1:38
